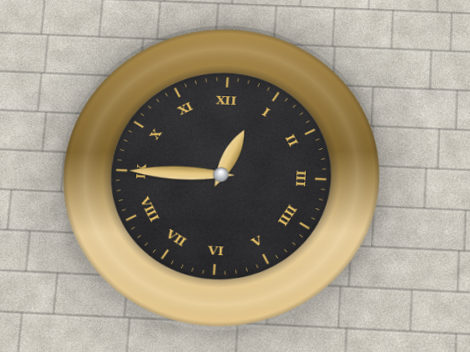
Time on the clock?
12:45
